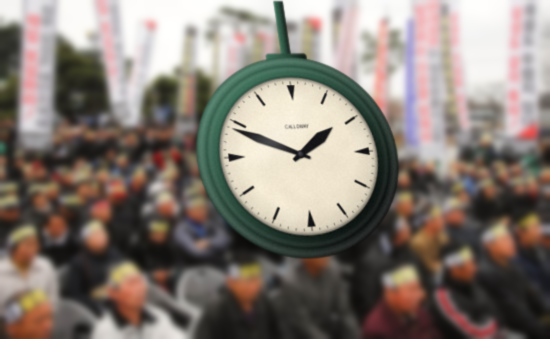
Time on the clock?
1:49
